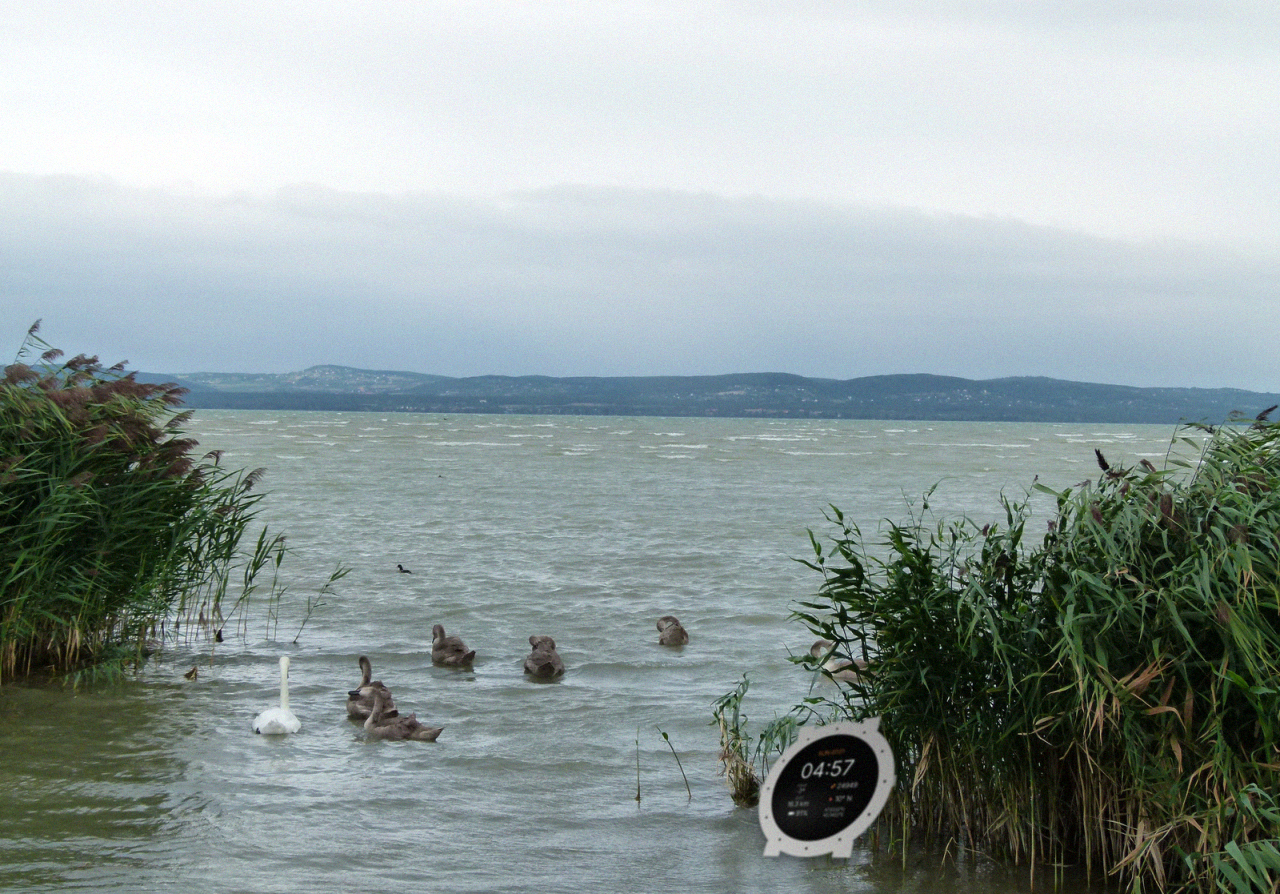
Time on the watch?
4:57
